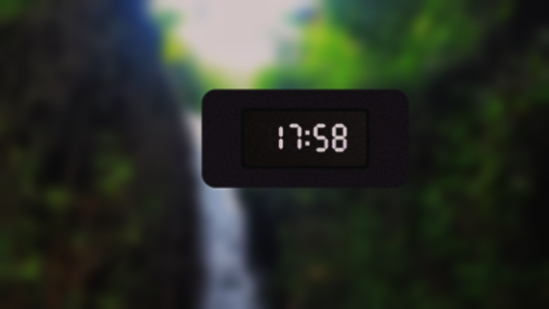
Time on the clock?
17:58
